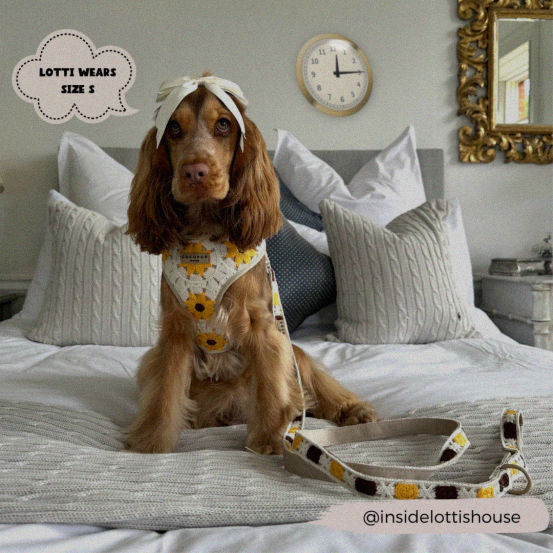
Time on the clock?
12:15
